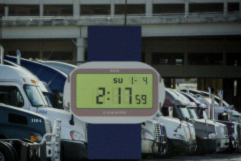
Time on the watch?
2:17:59
